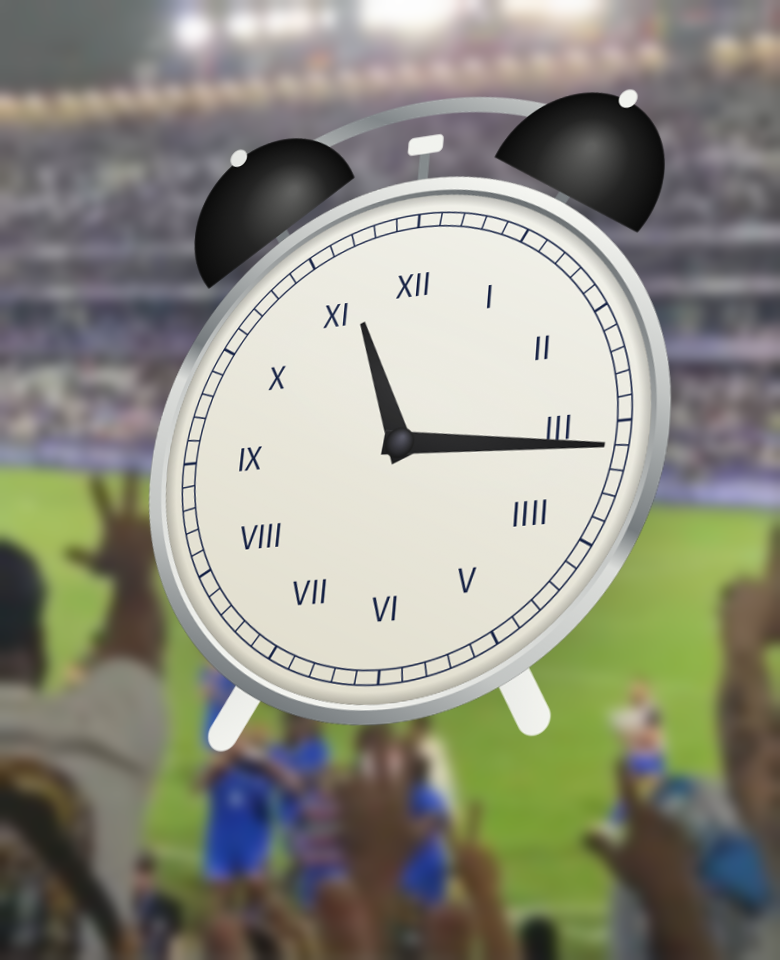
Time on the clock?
11:16
